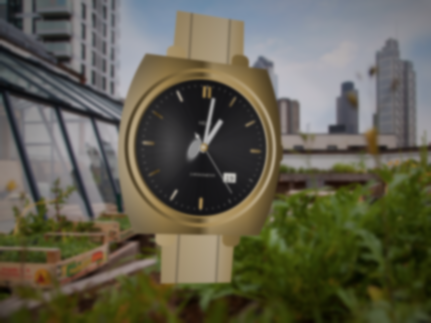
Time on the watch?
1:01:24
